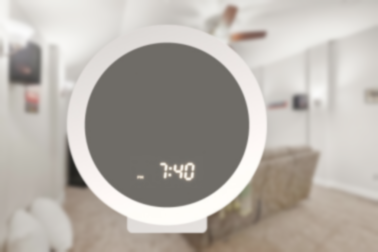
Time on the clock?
7:40
